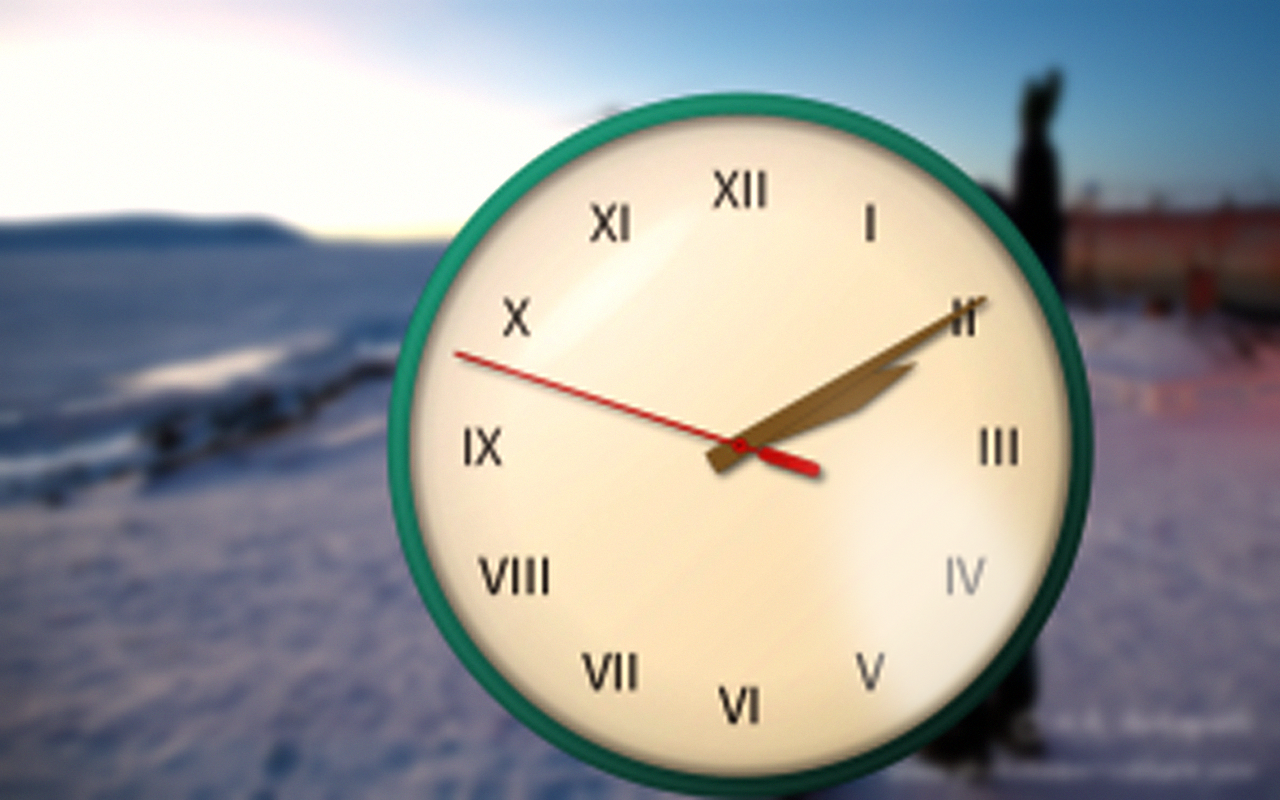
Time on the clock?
2:09:48
